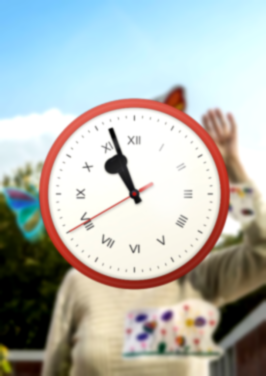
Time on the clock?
10:56:40
